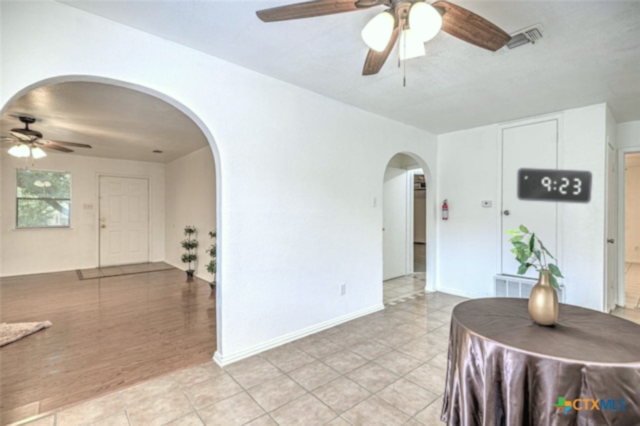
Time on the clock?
9:23
